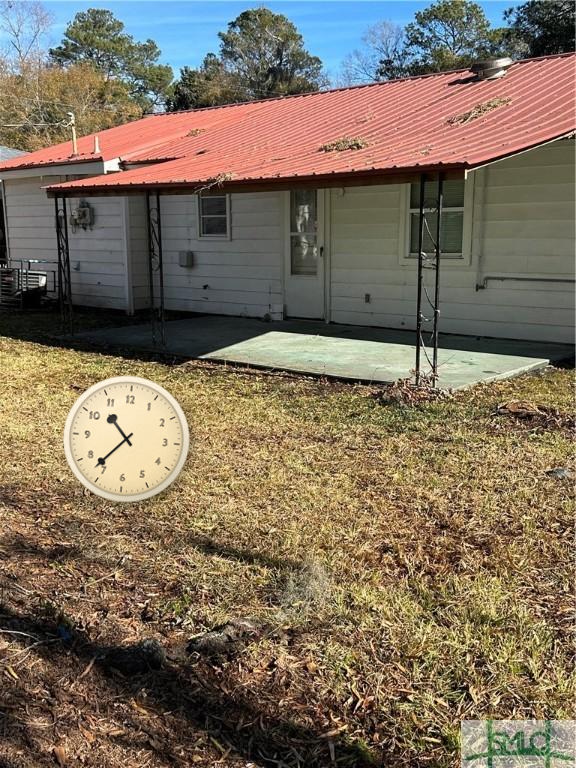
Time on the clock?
10:37
